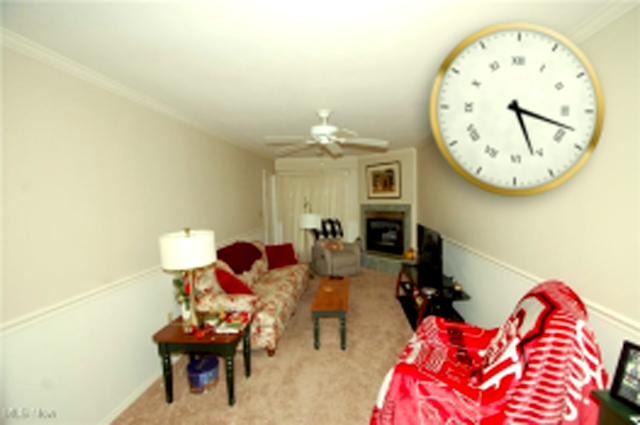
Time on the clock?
5:18
